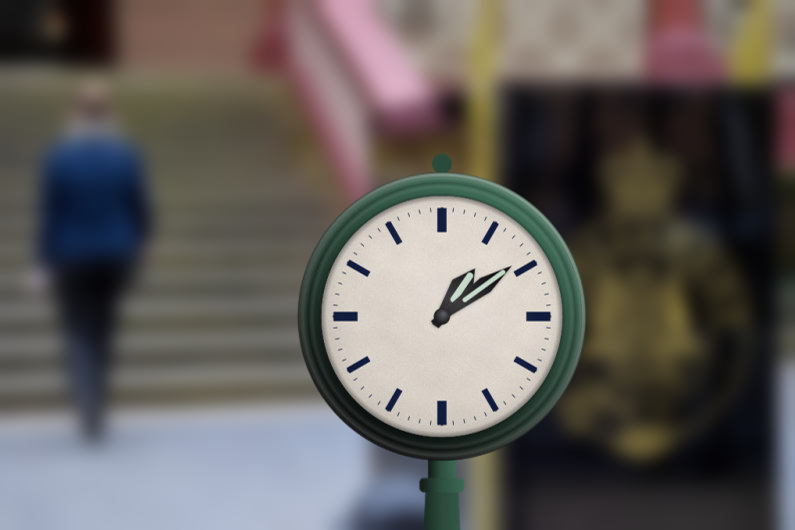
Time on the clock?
1:09
